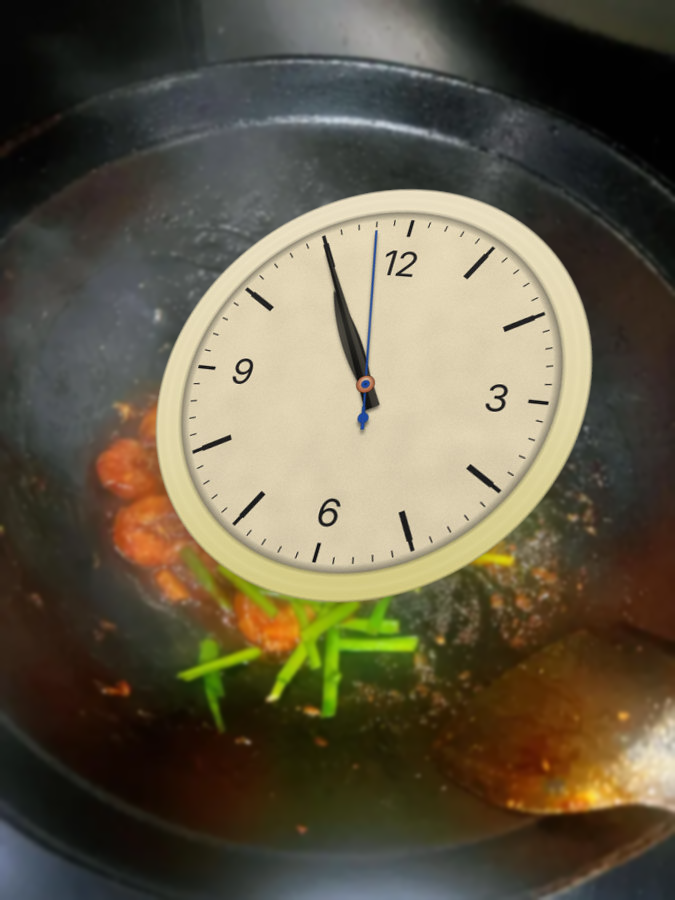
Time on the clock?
10:54:58
